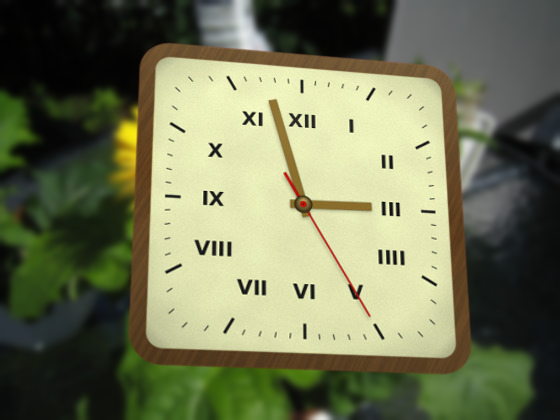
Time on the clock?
2:57:25
